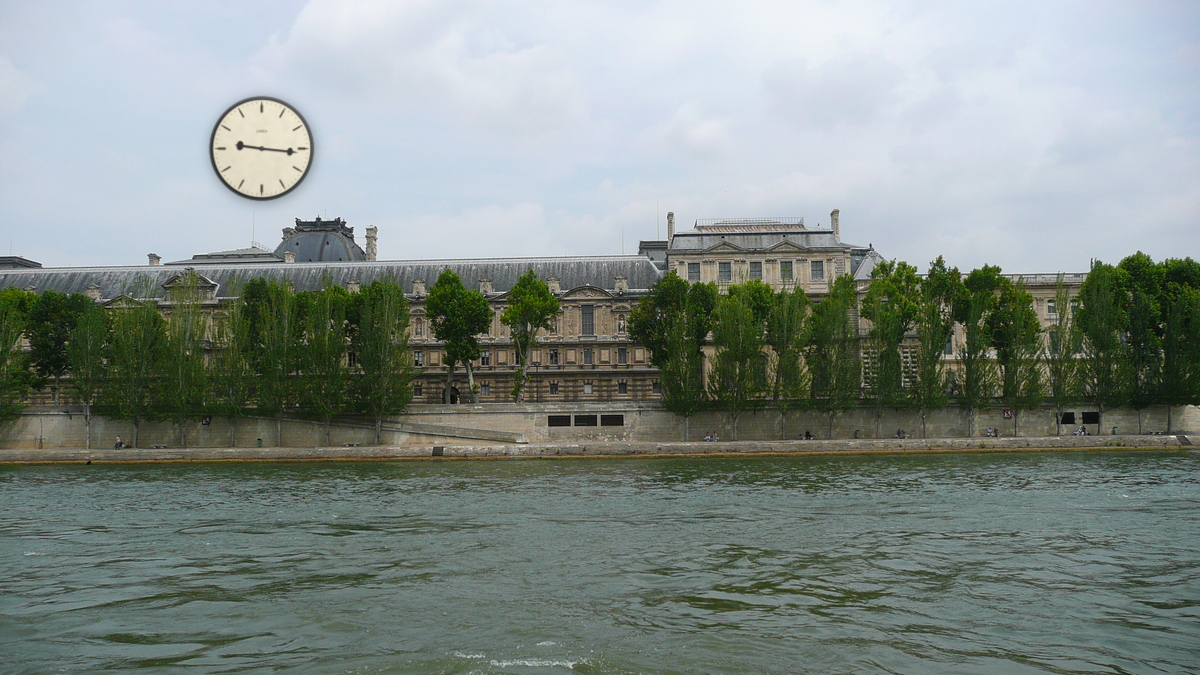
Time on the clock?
9:16
